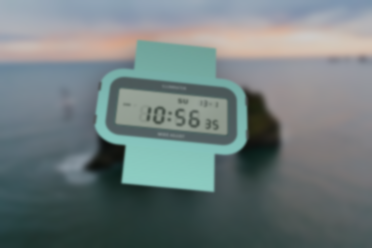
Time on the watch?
10:56
